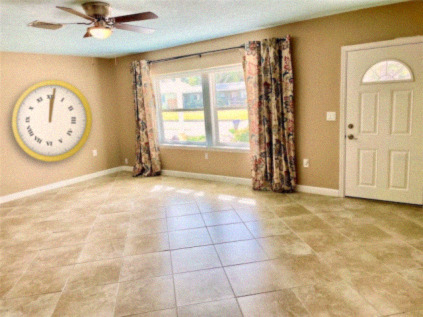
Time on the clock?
12:01
